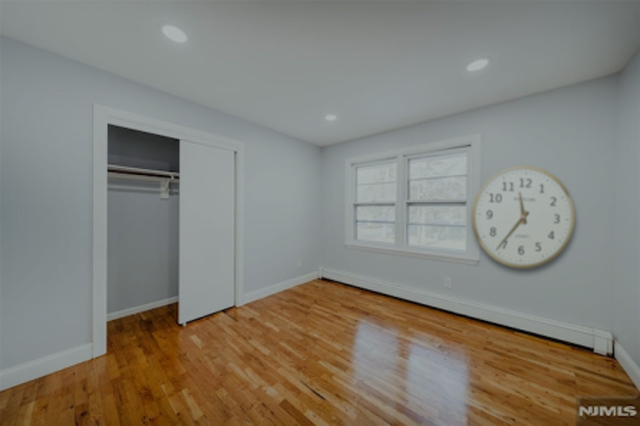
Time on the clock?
11:36
